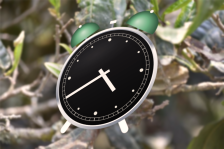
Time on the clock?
4:40
